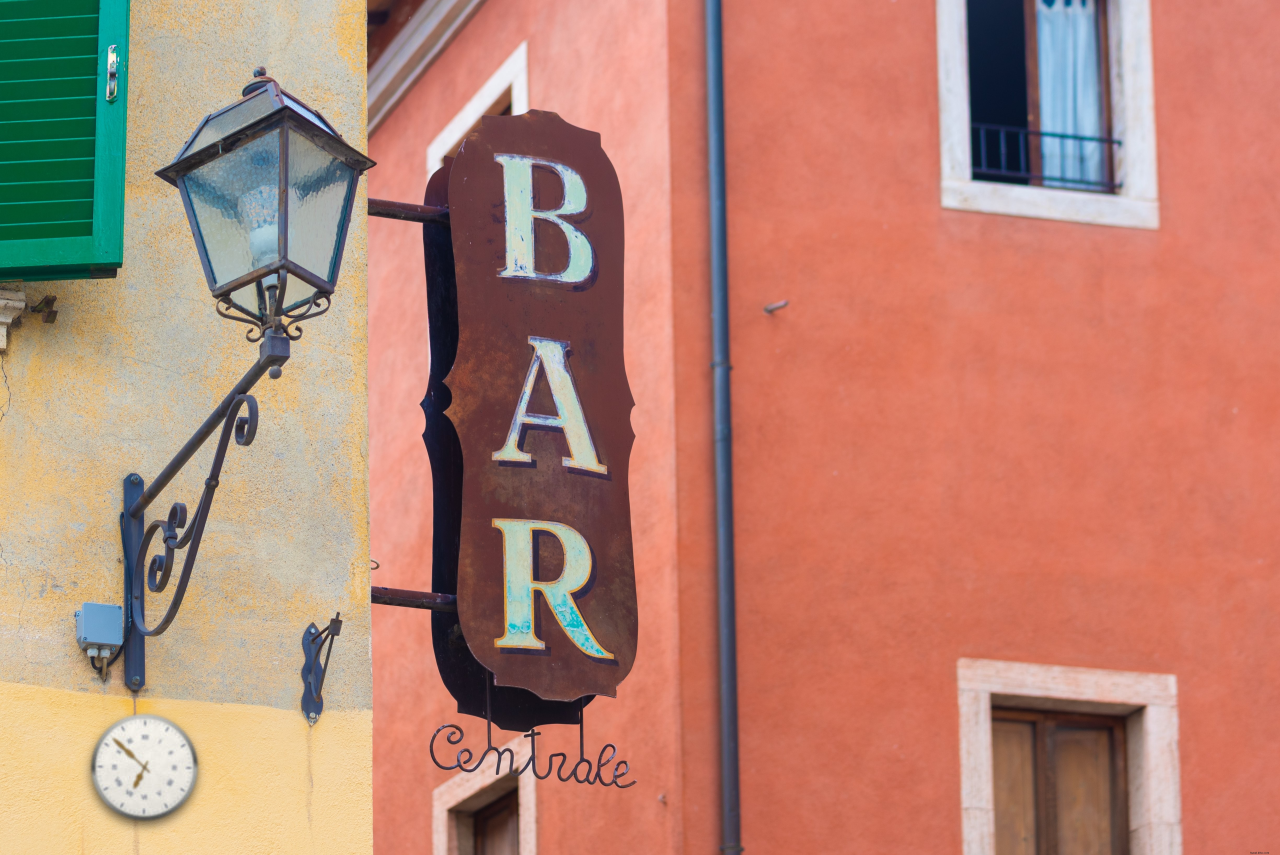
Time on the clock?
6:52
